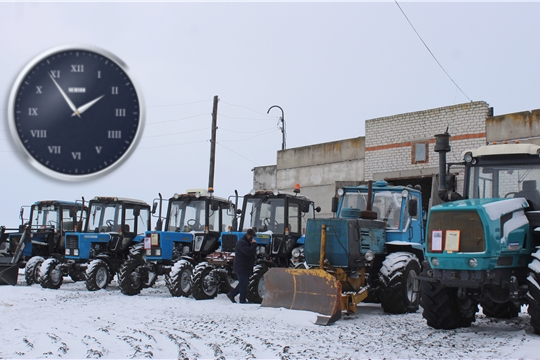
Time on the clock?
1:54
